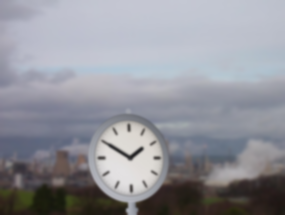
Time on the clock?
1:50
